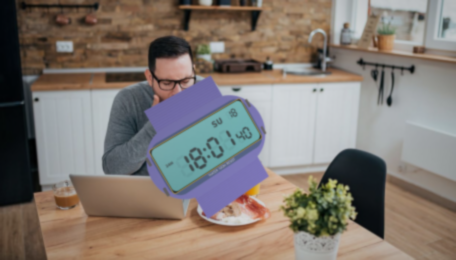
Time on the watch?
18:01:40
